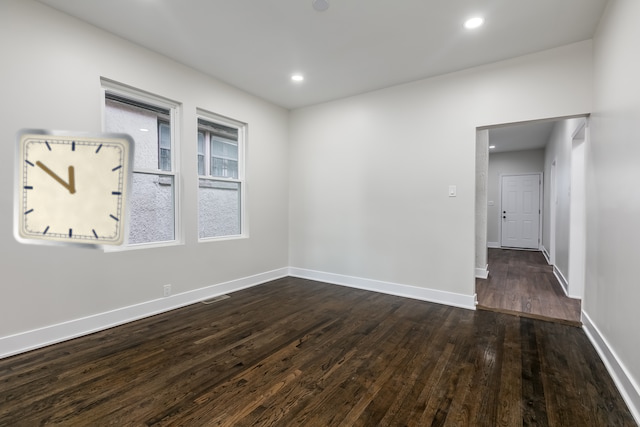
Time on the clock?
11:51
